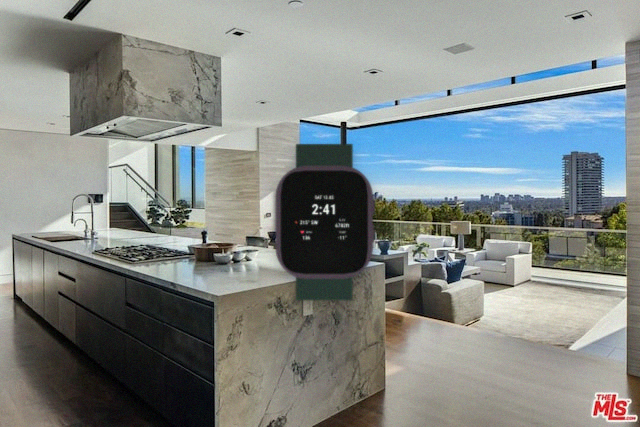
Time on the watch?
2:41
